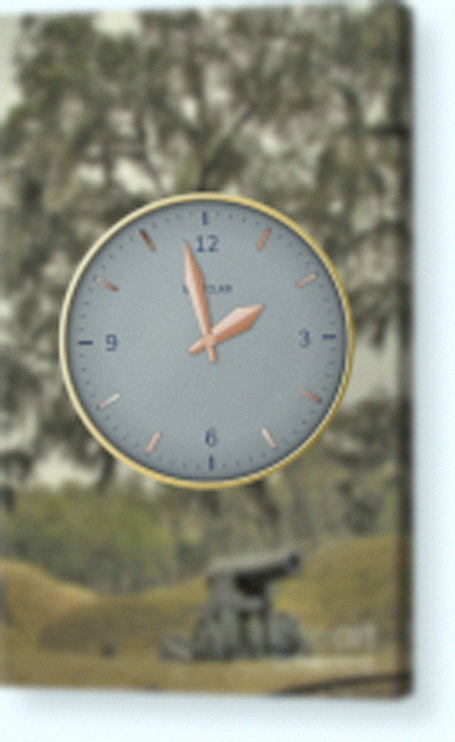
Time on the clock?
1:58
